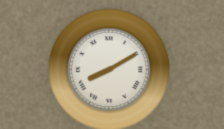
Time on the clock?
8:10
